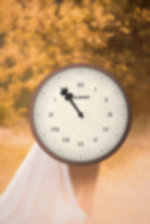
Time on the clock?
10:54
